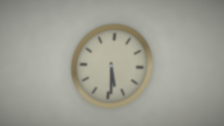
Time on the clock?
5:29
